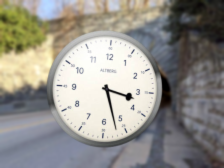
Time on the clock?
3:27
